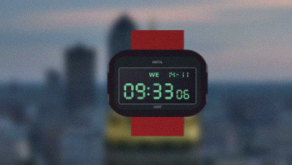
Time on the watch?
9:33:06
